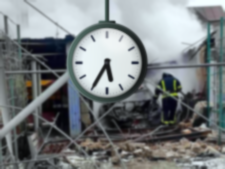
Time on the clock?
5:35
